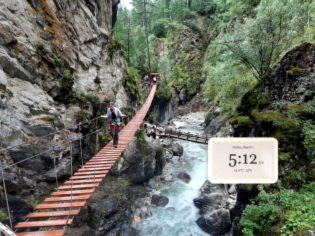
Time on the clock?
5:12
